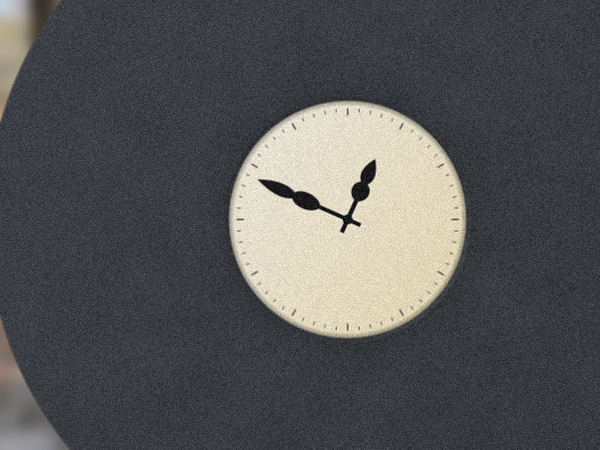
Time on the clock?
12:49
